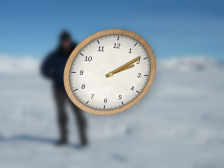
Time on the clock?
2:09
